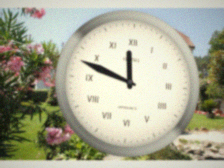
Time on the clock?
11:48
